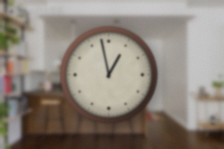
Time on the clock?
12:58
